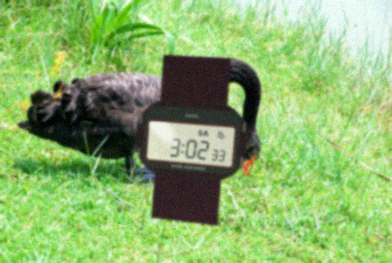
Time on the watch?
3:02
